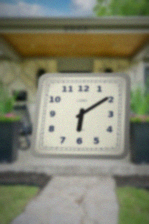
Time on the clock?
6:09
